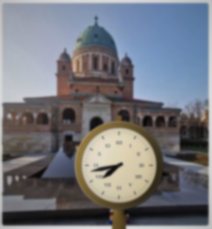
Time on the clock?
7:43
